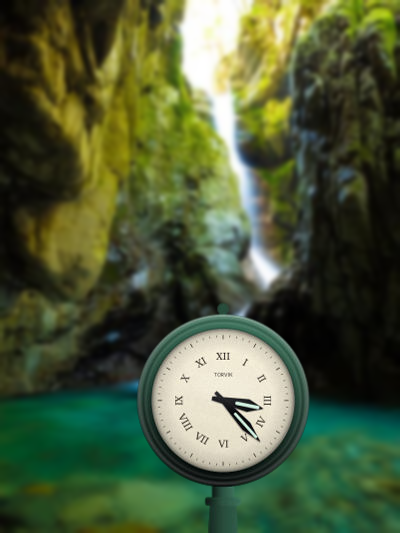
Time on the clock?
3:23
